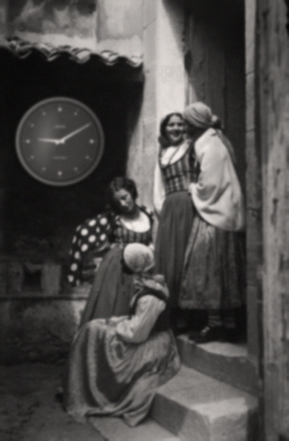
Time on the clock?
9:10
